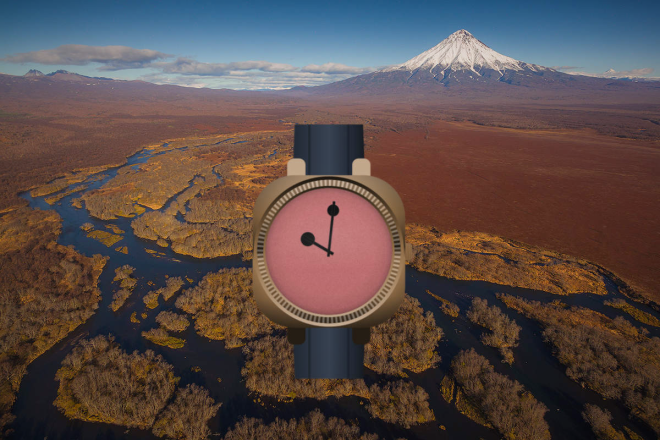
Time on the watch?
10:01
